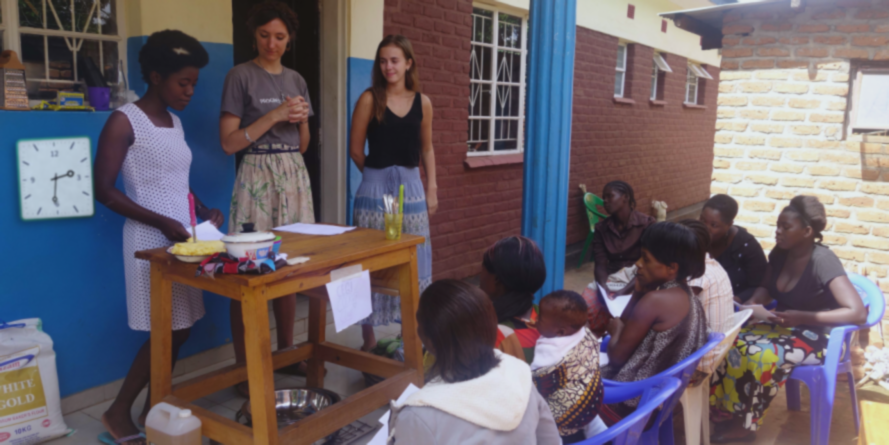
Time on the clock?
2:31
